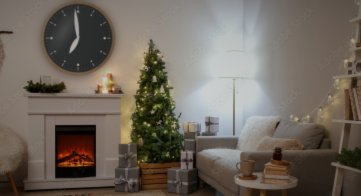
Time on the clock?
6:59
